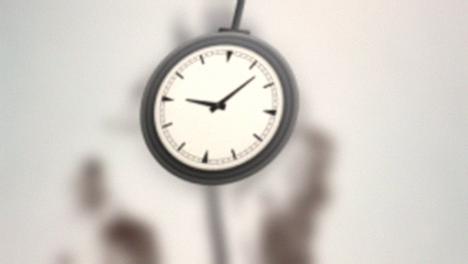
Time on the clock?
9:07
